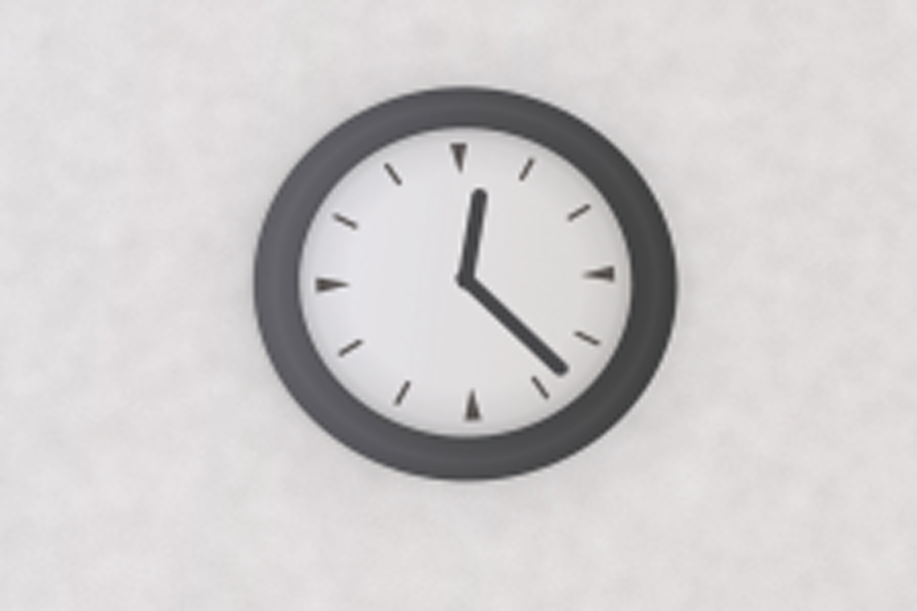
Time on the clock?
12:23
